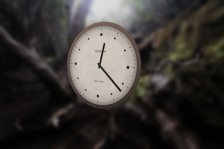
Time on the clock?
12:22
